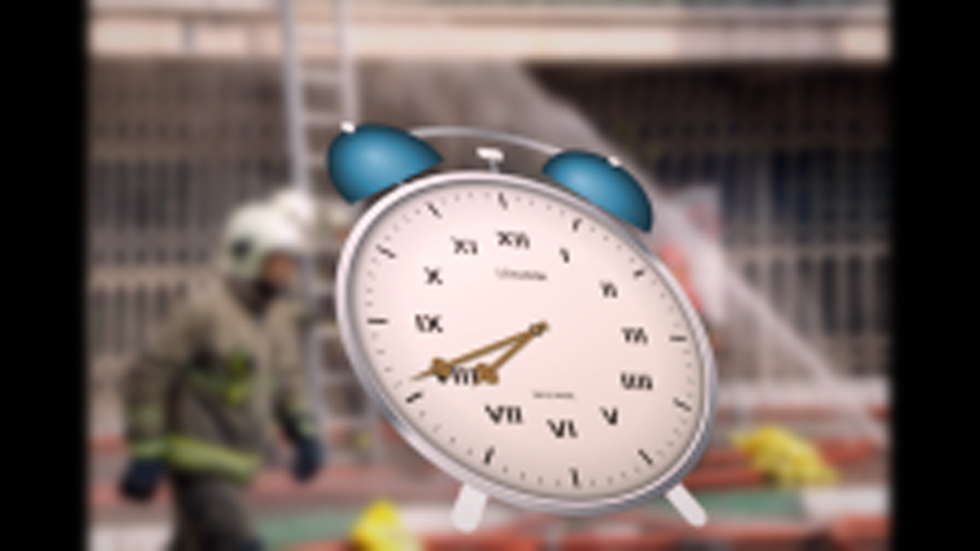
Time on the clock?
7:41
